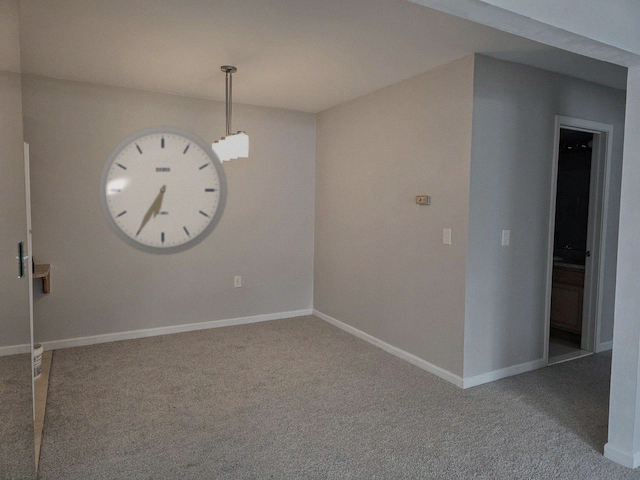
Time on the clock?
6:35
